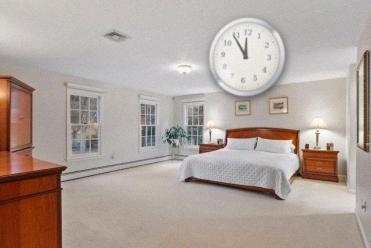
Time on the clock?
11:54
